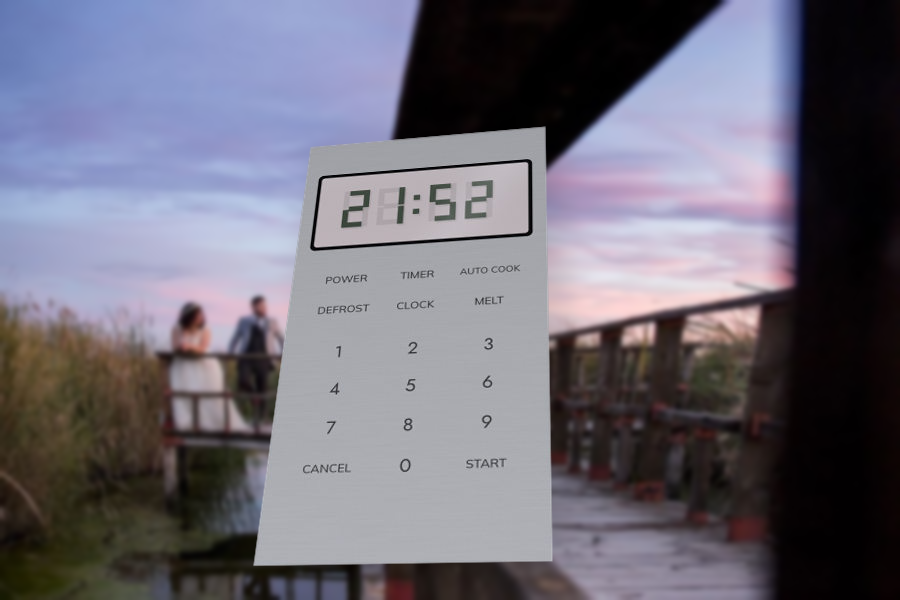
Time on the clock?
21:52
